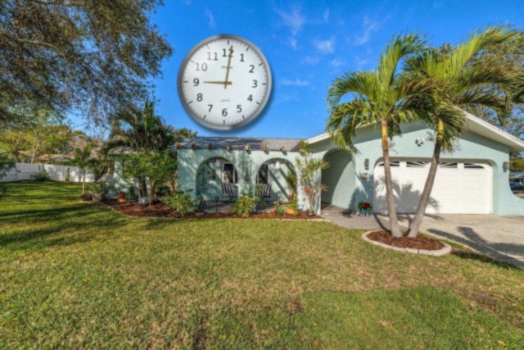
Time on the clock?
9:01
